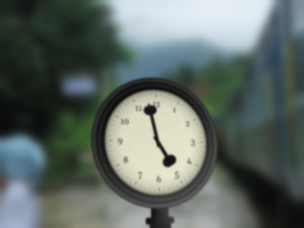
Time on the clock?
4:58
